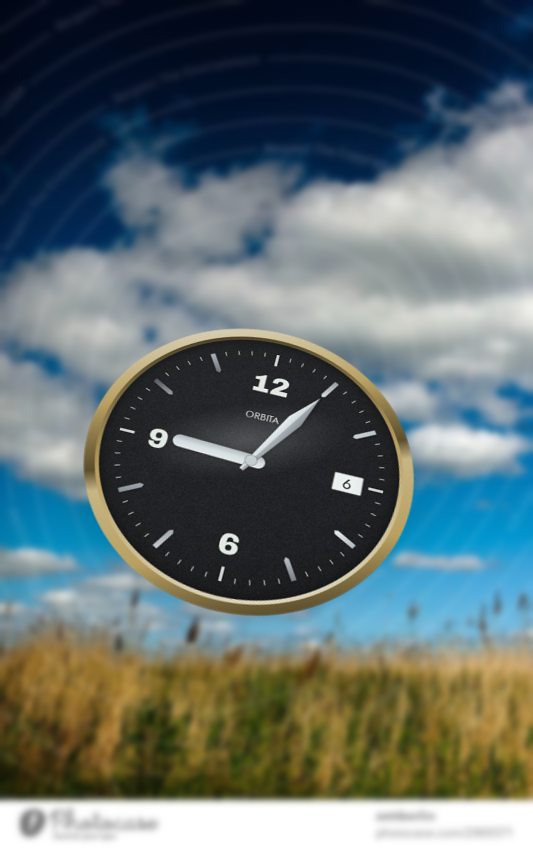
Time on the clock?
9:05
